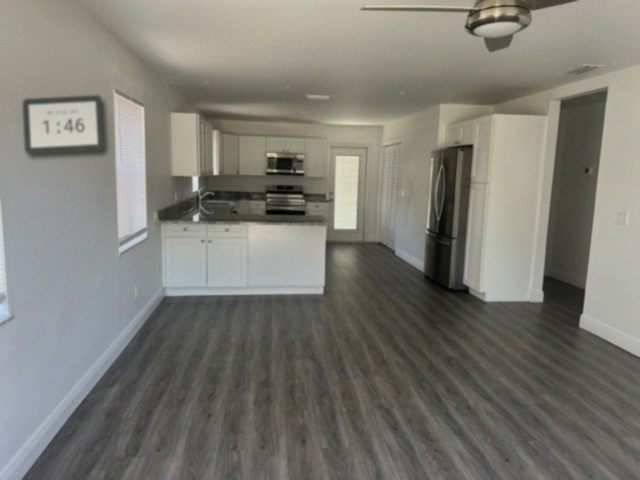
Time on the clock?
1:46
